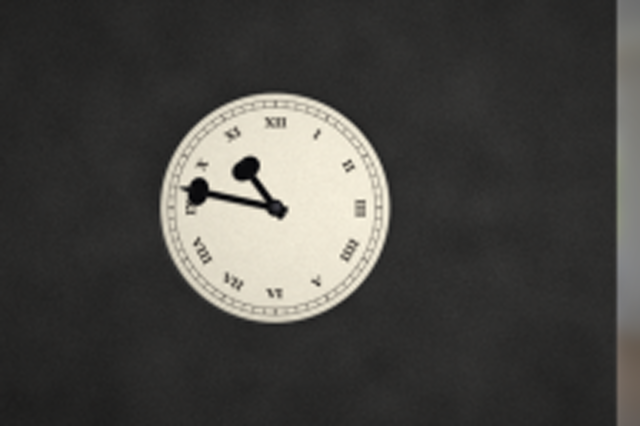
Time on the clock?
10:47
